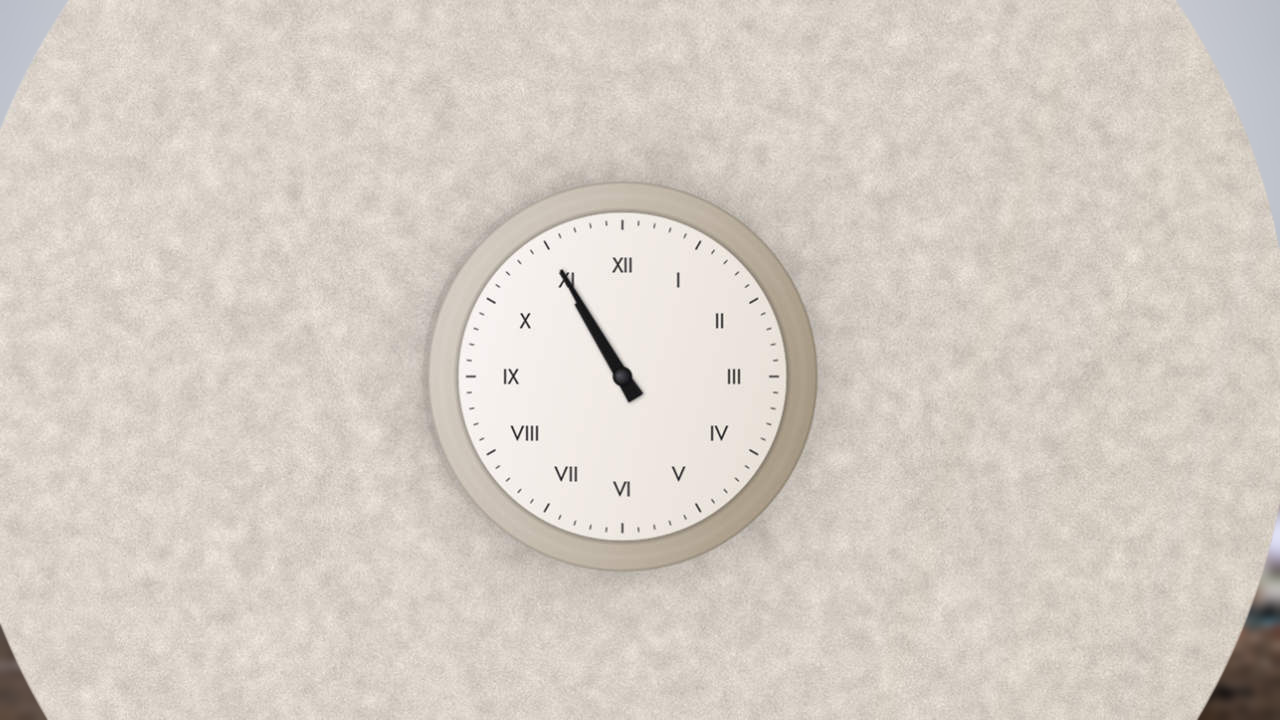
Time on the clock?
10:55
